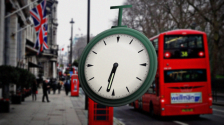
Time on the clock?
6:32
